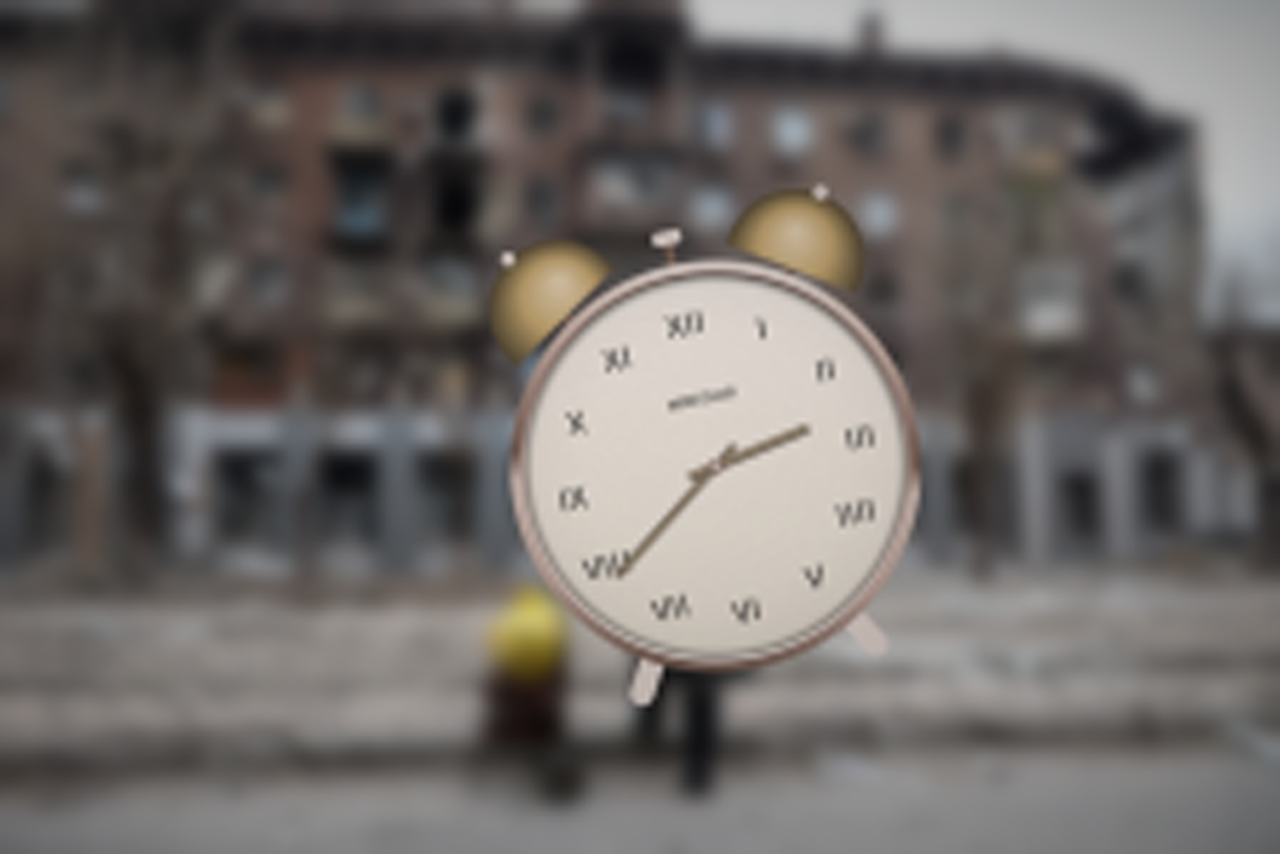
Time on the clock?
2:39
